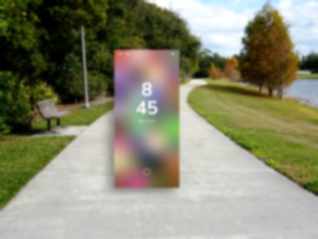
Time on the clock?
8:45
